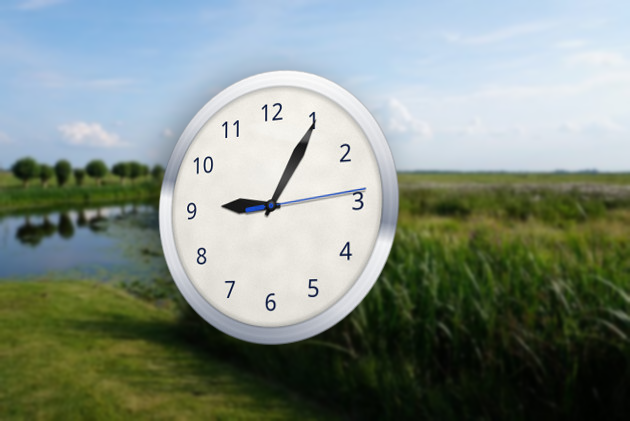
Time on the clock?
9:05:14
